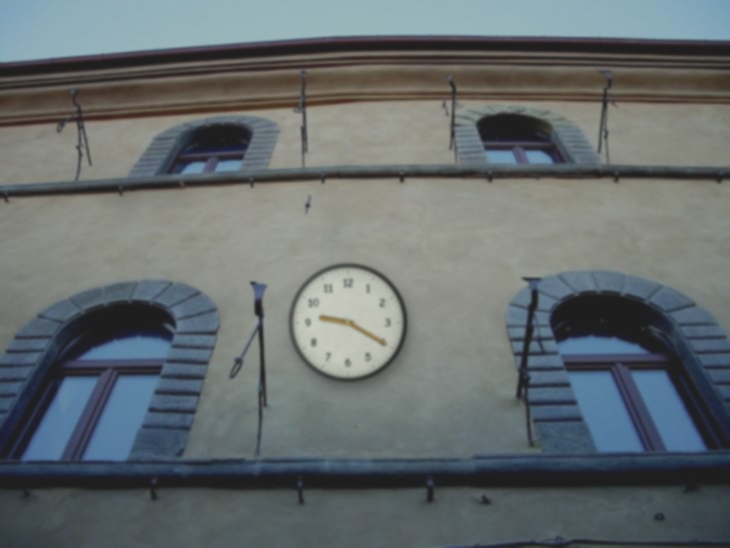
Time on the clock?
9:20
